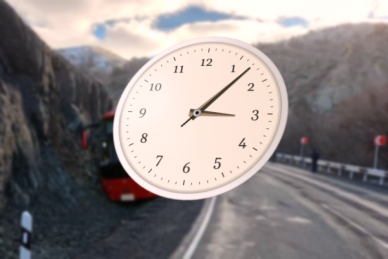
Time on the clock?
3:07:07
